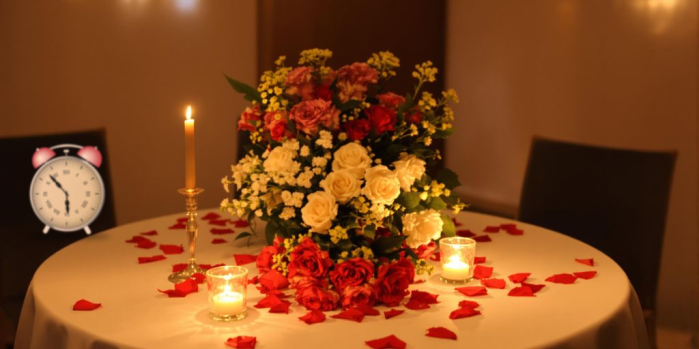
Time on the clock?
5:53
